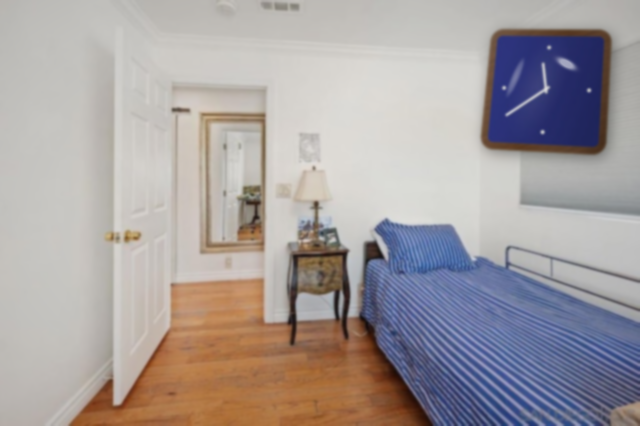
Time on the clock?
11:39
